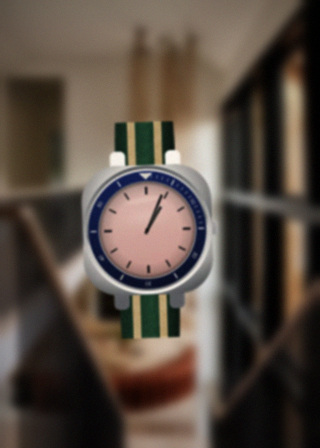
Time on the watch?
1:04
